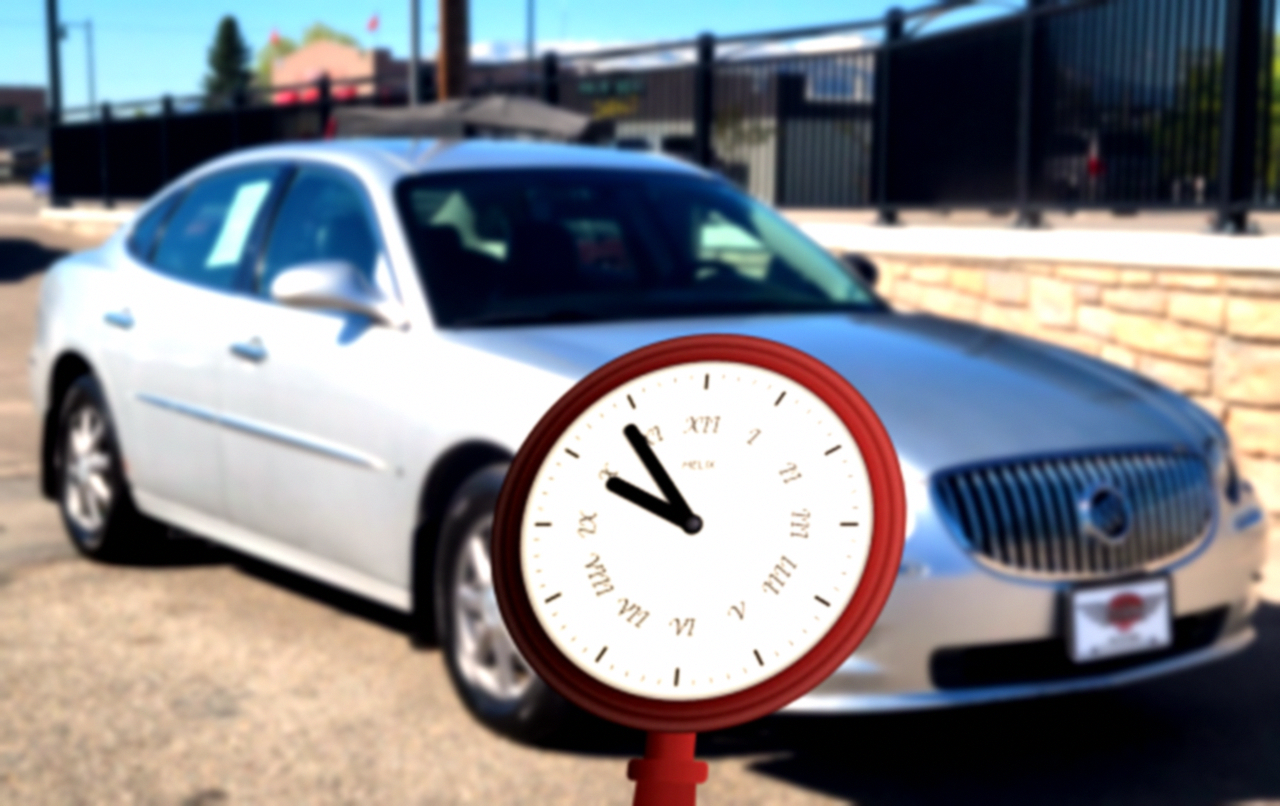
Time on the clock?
9:54
